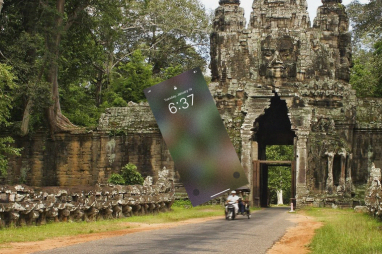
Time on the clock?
6:37
